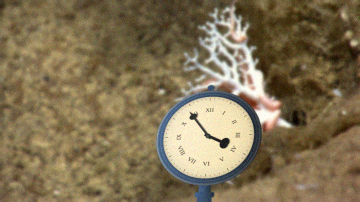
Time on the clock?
3:54
